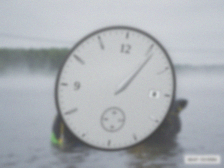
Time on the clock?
1:06
